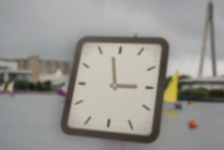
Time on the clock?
2:58
